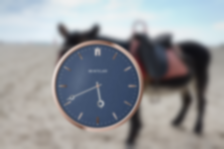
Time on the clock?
5:41
